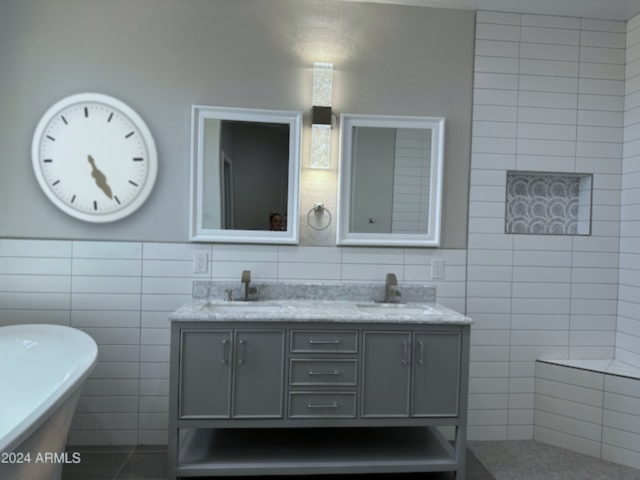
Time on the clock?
5:26
